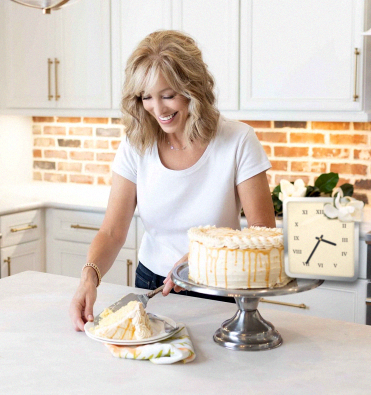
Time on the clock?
3:35
